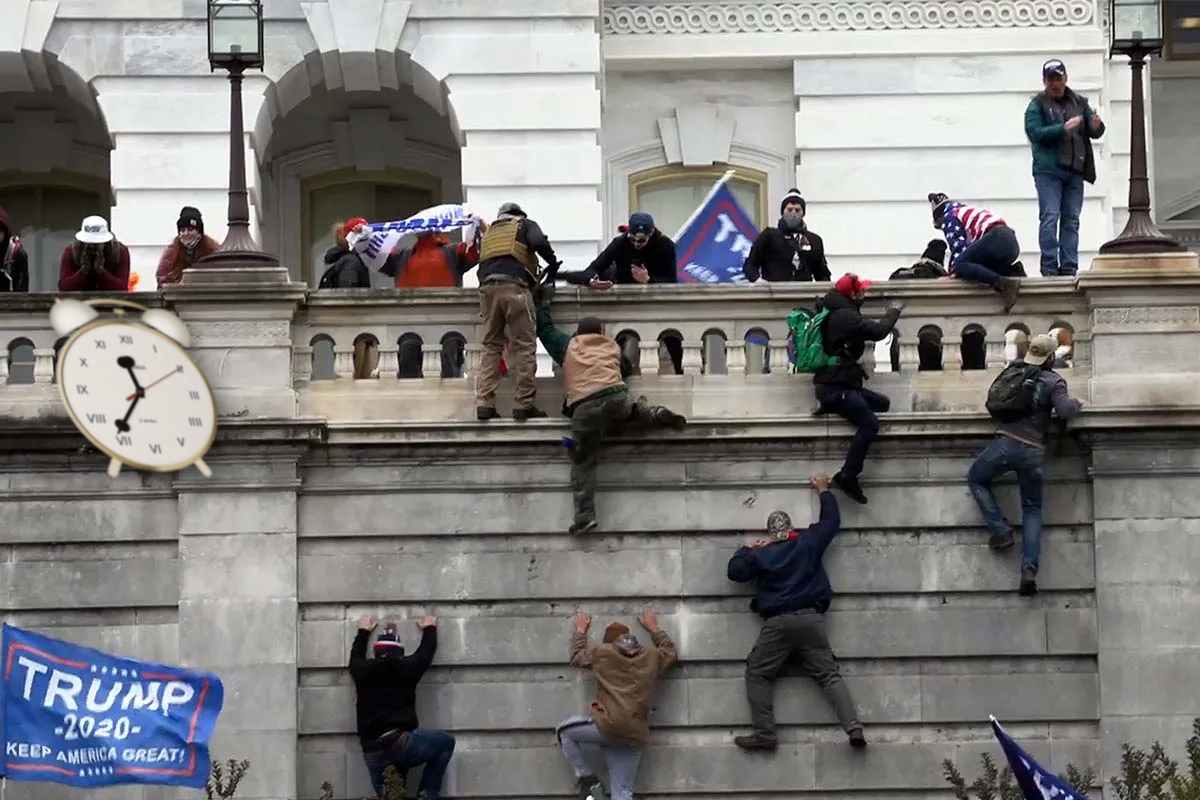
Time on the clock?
11:36:10
